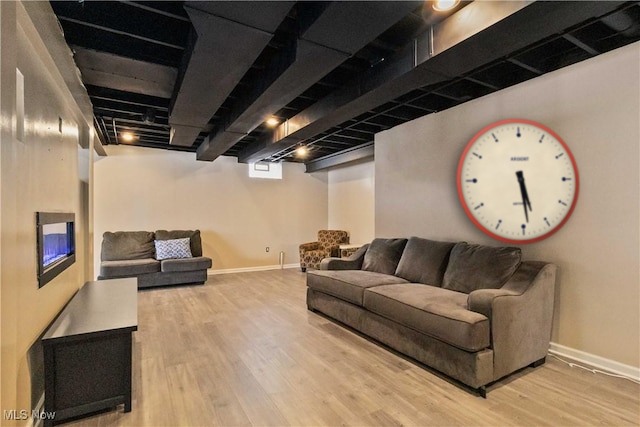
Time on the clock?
5:29
